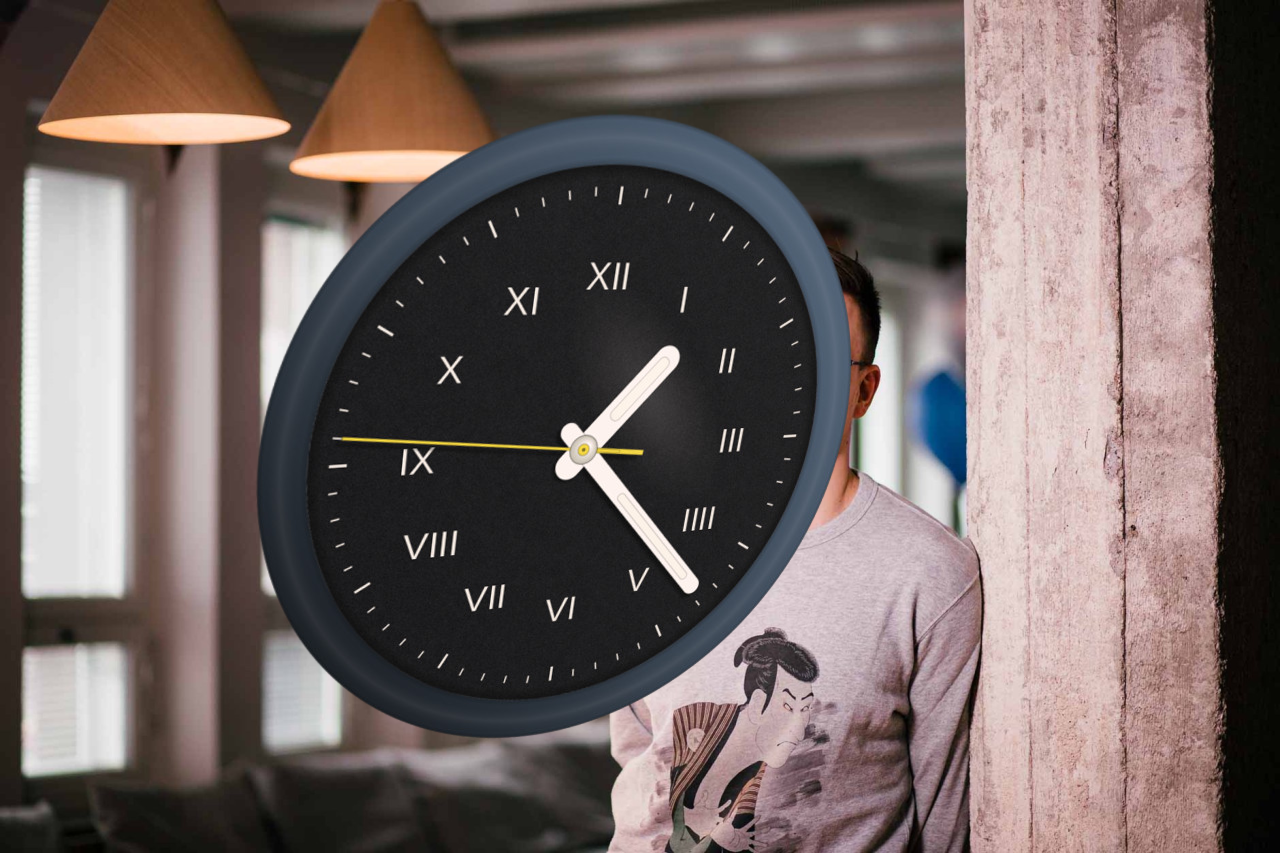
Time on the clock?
1:22:46
